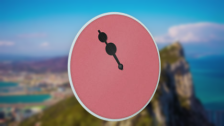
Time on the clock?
10:54
